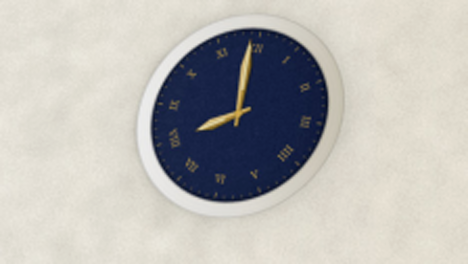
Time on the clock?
7:59
